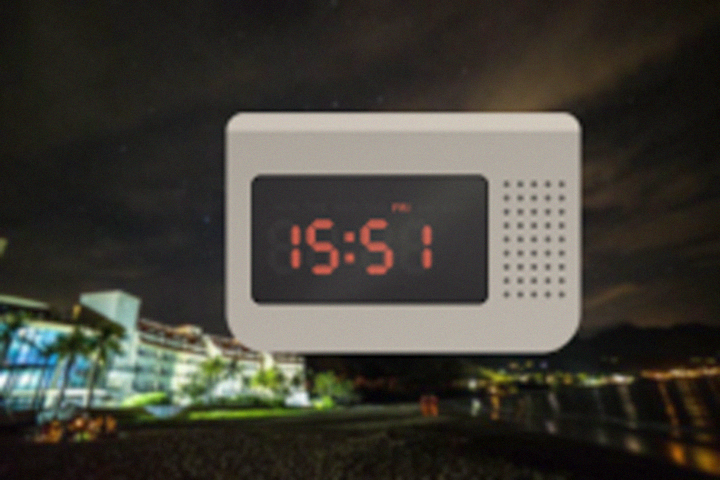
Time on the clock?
15:51
